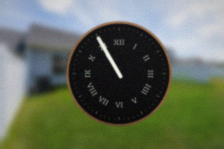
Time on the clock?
10:55
